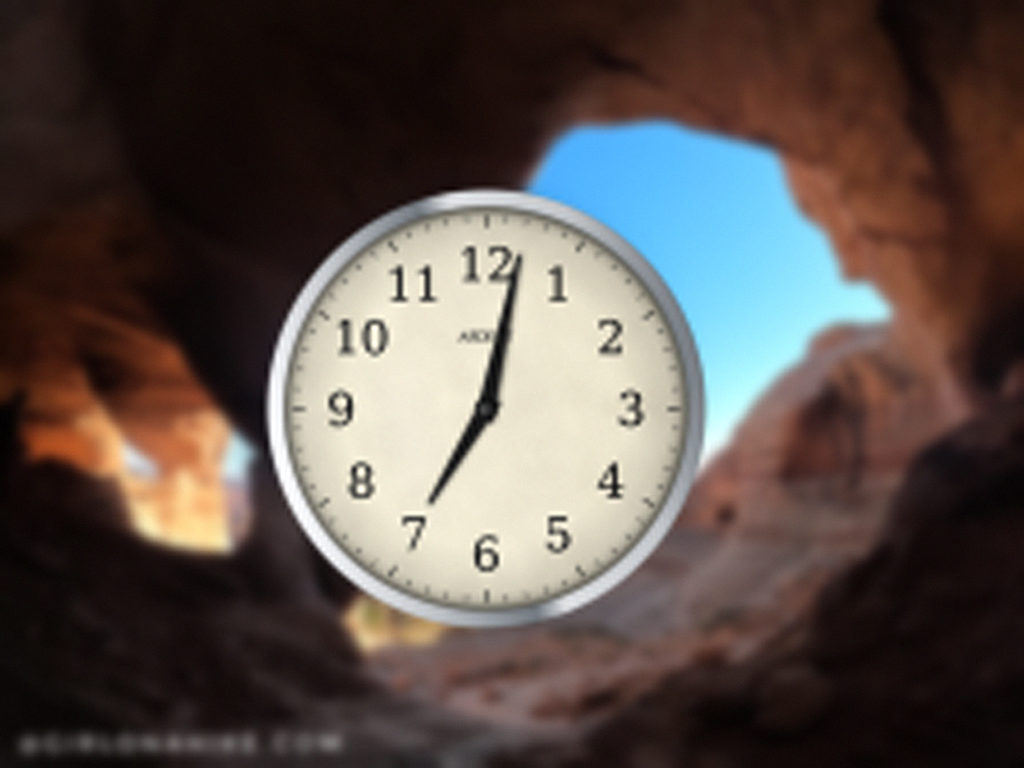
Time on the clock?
7:02
